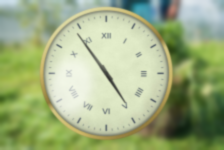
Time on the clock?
4:54
